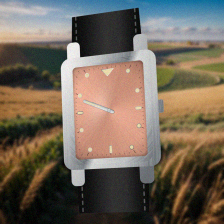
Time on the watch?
9:49
